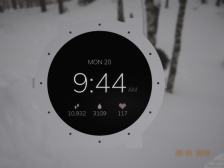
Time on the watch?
9:44
